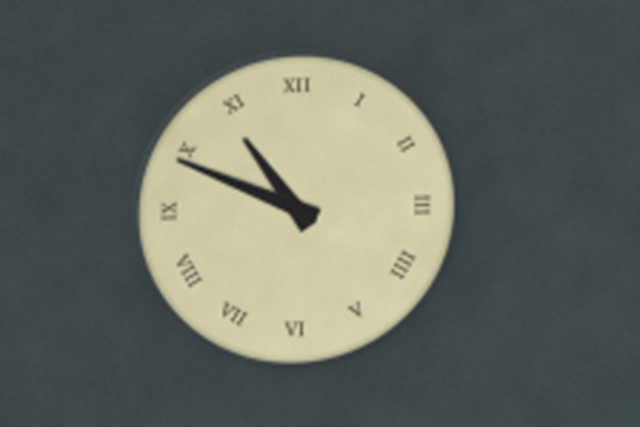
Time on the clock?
10:49
